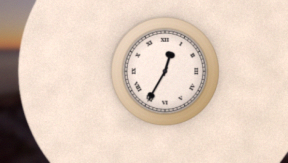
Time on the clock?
12:35
